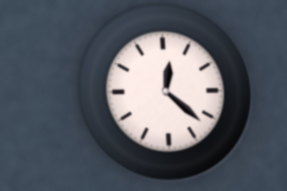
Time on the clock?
12:22
